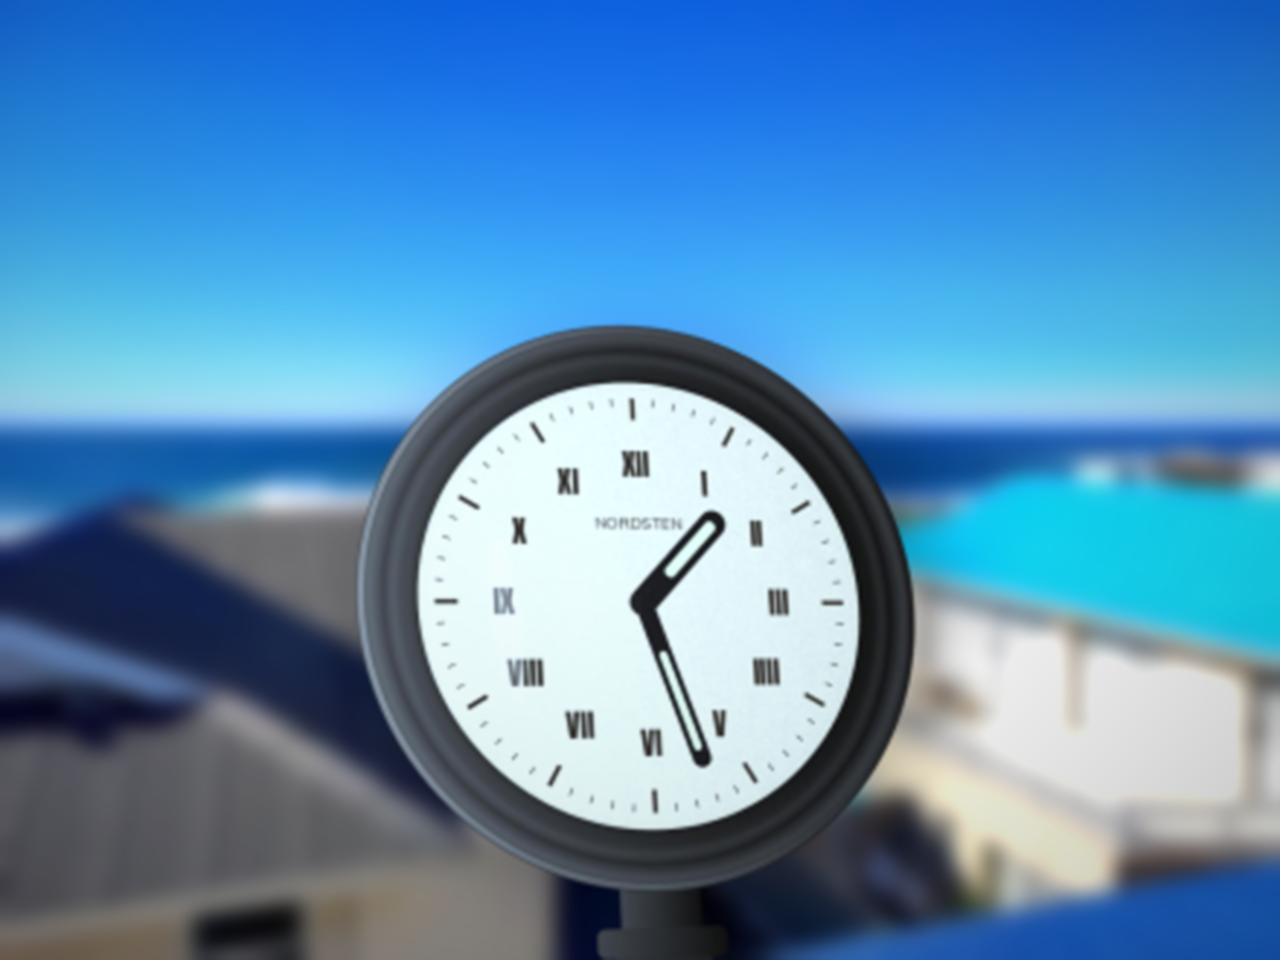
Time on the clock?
1:27
